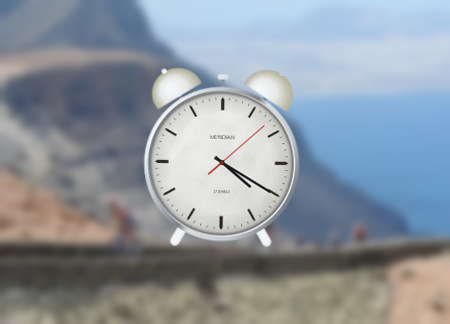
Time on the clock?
4:20:08
